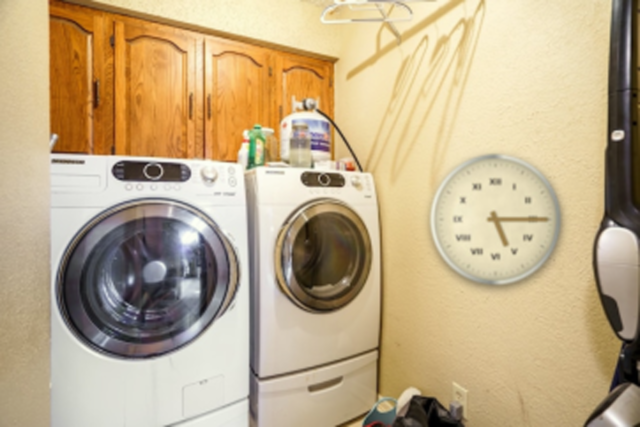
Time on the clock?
5:15
